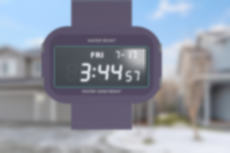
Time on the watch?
3:44
